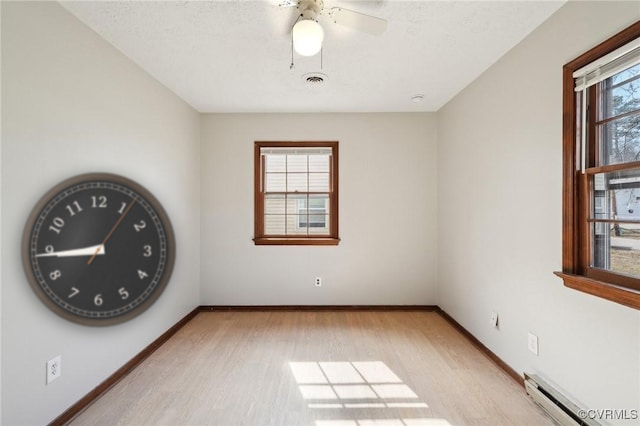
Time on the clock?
8:44:06
